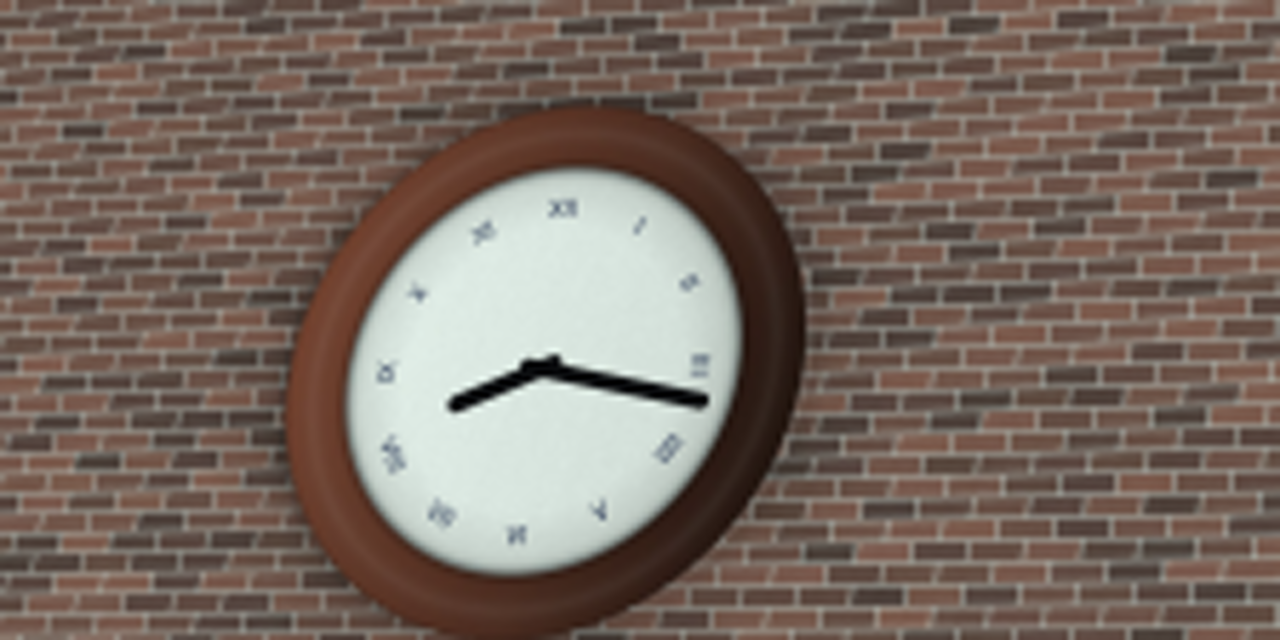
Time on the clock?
8:17
